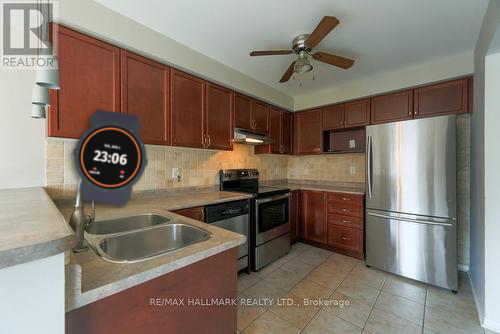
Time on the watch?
23:06
